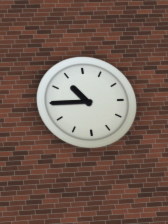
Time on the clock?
10:45
